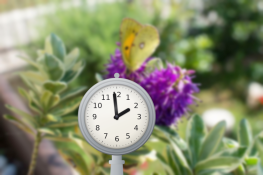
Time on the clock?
1:59
